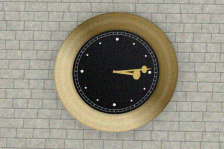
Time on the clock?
3:14
